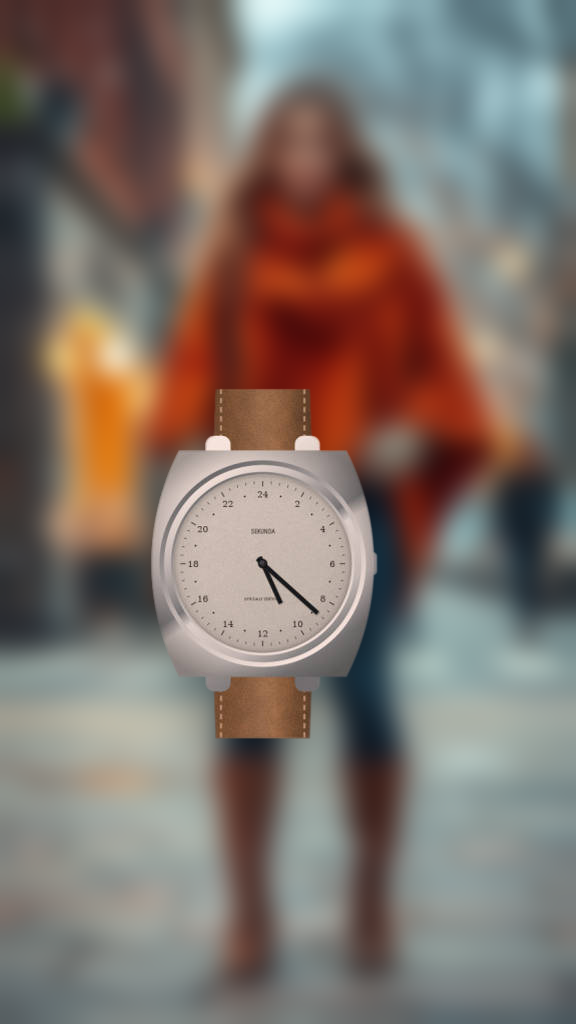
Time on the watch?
10:22
